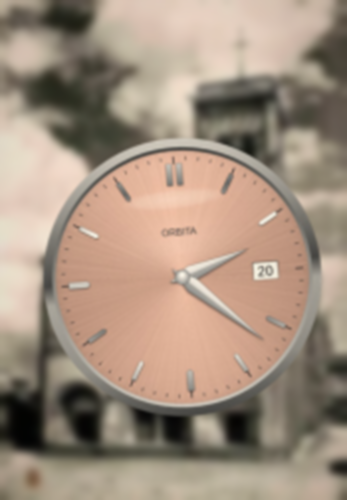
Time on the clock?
2:22
